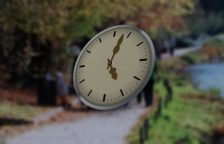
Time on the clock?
5:03
